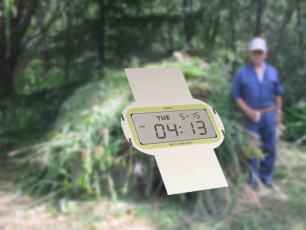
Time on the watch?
4:13
